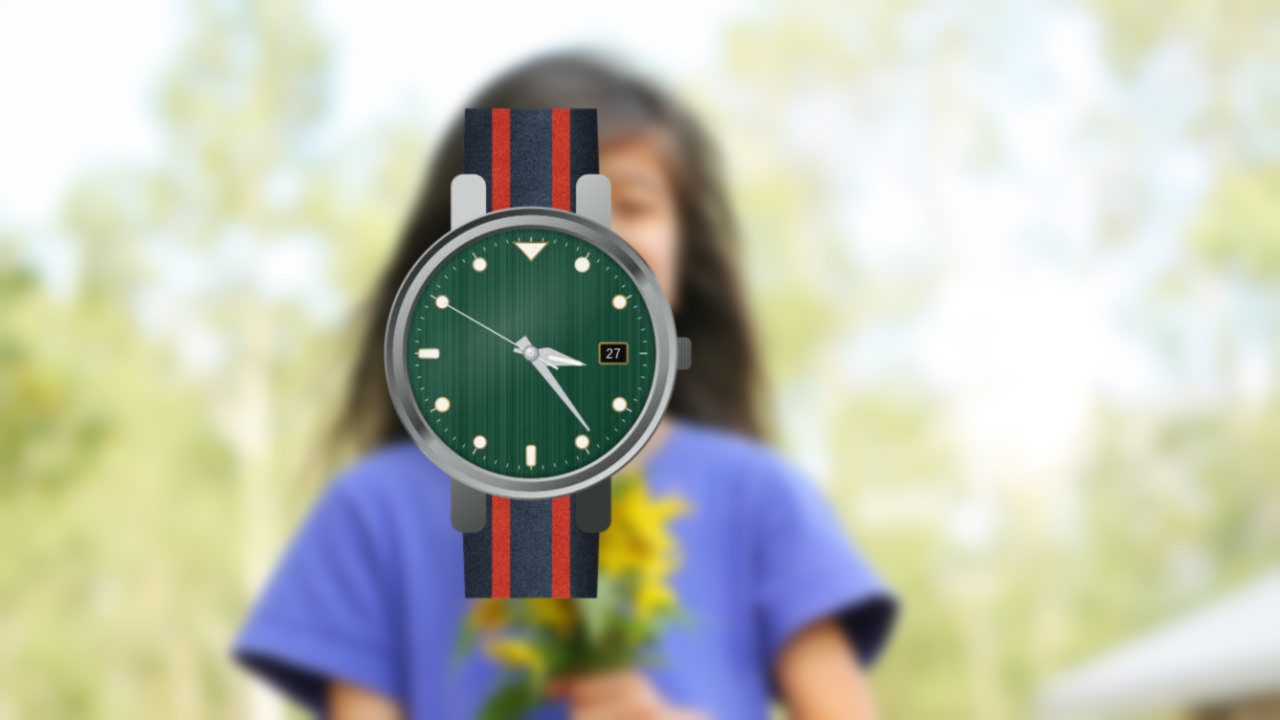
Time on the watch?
3:23:50
